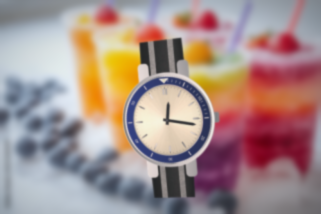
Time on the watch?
12:17
